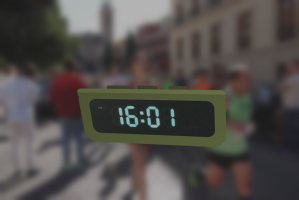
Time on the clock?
16:01
